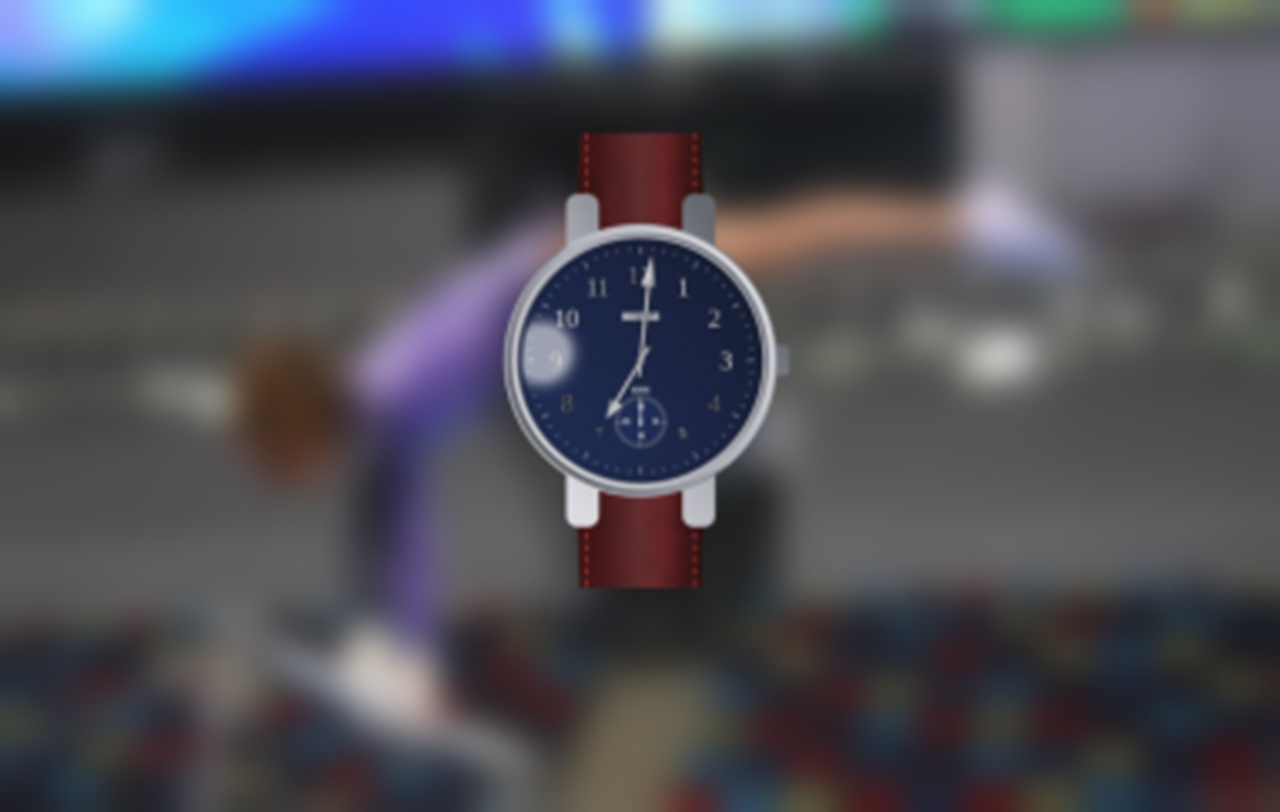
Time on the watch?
7:01
